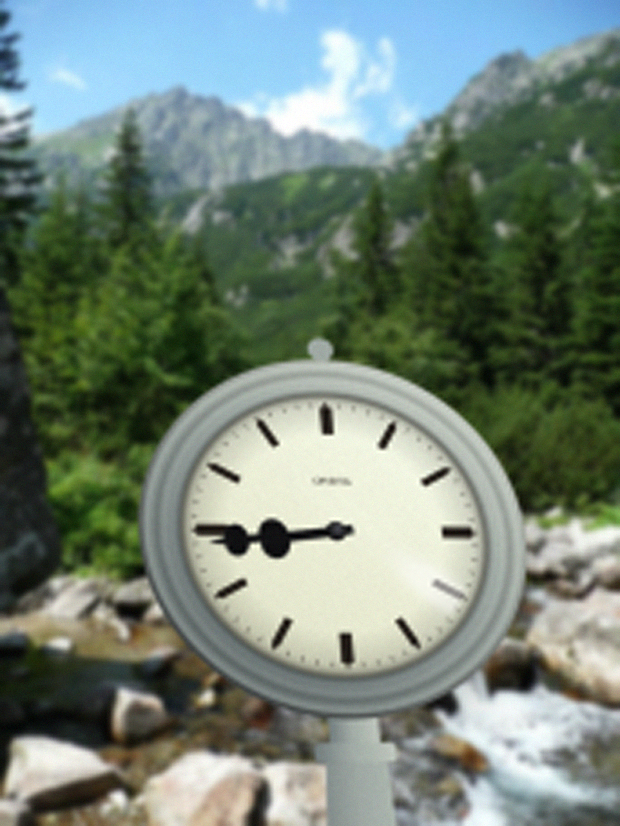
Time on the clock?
8:44
